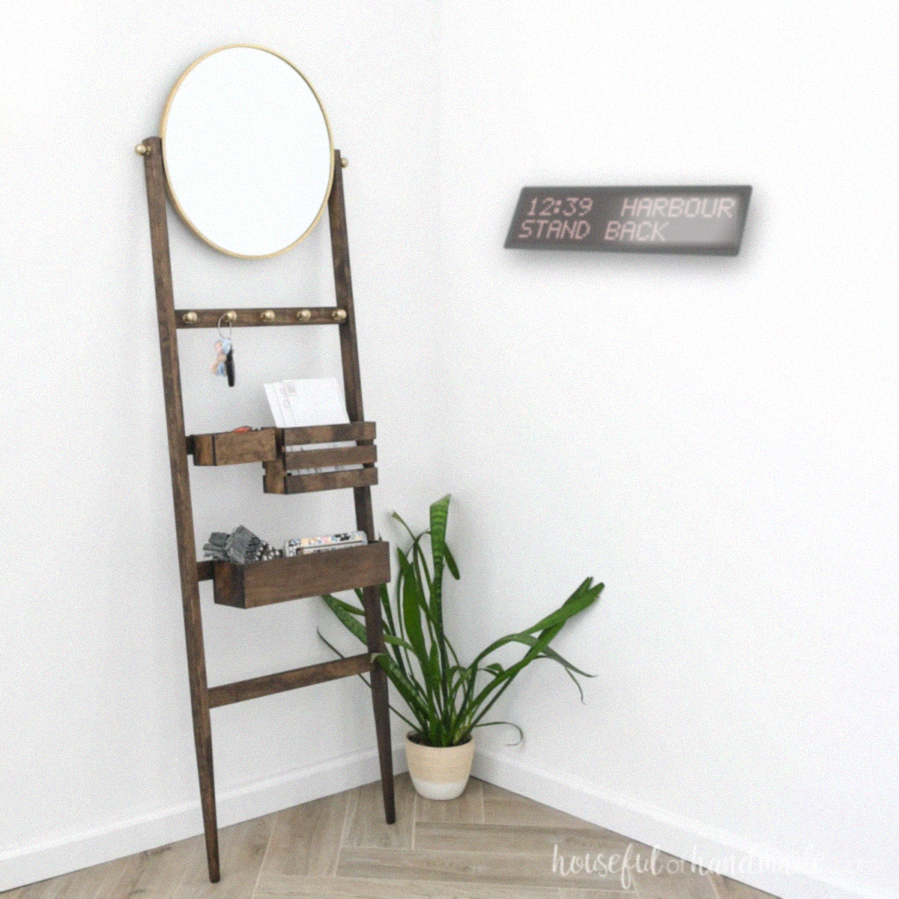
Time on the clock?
12:39
